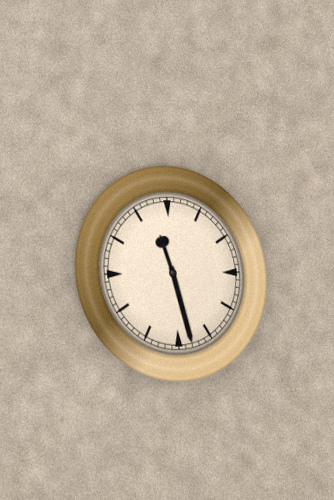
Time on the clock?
11:28
